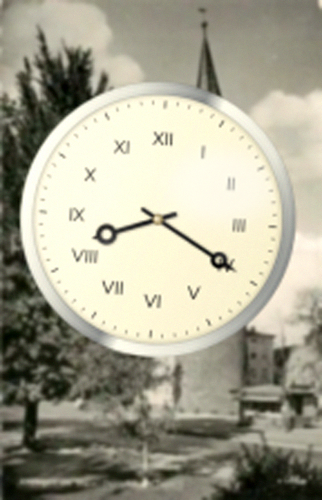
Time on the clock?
8:20
